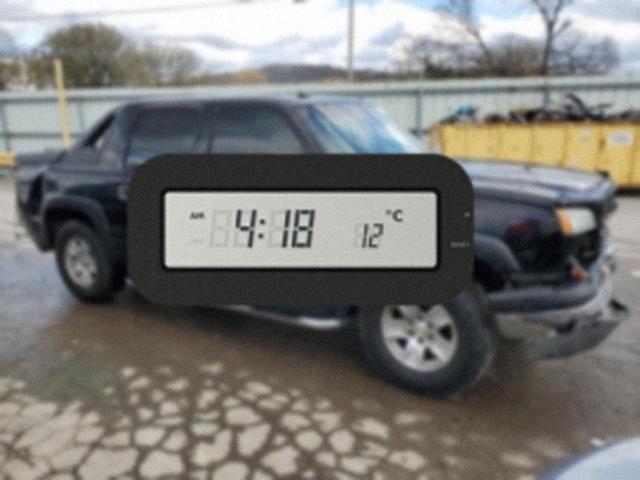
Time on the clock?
4:18
